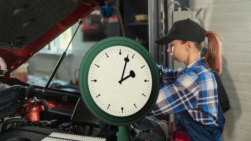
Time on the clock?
2:03
